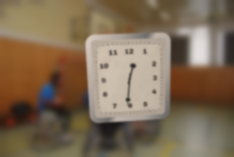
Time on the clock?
12:31
